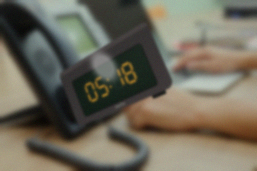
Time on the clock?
5:18
